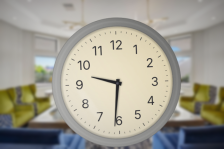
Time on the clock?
9:31
